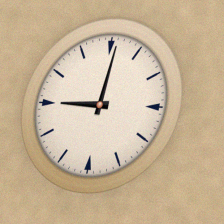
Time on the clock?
9:01
